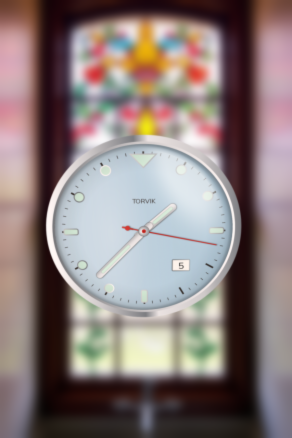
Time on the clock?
1:37:17
